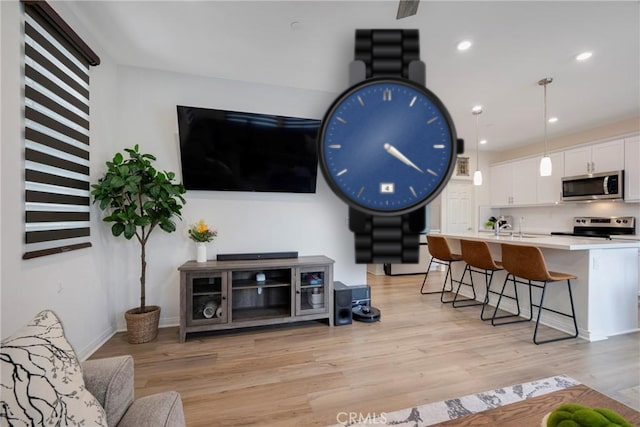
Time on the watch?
4:21
